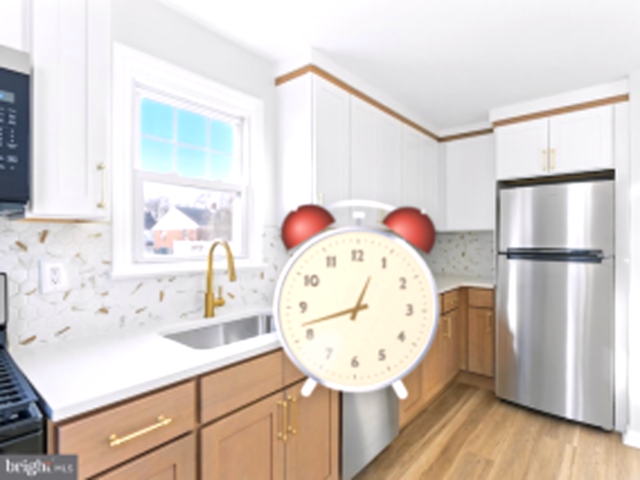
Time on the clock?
12:42
